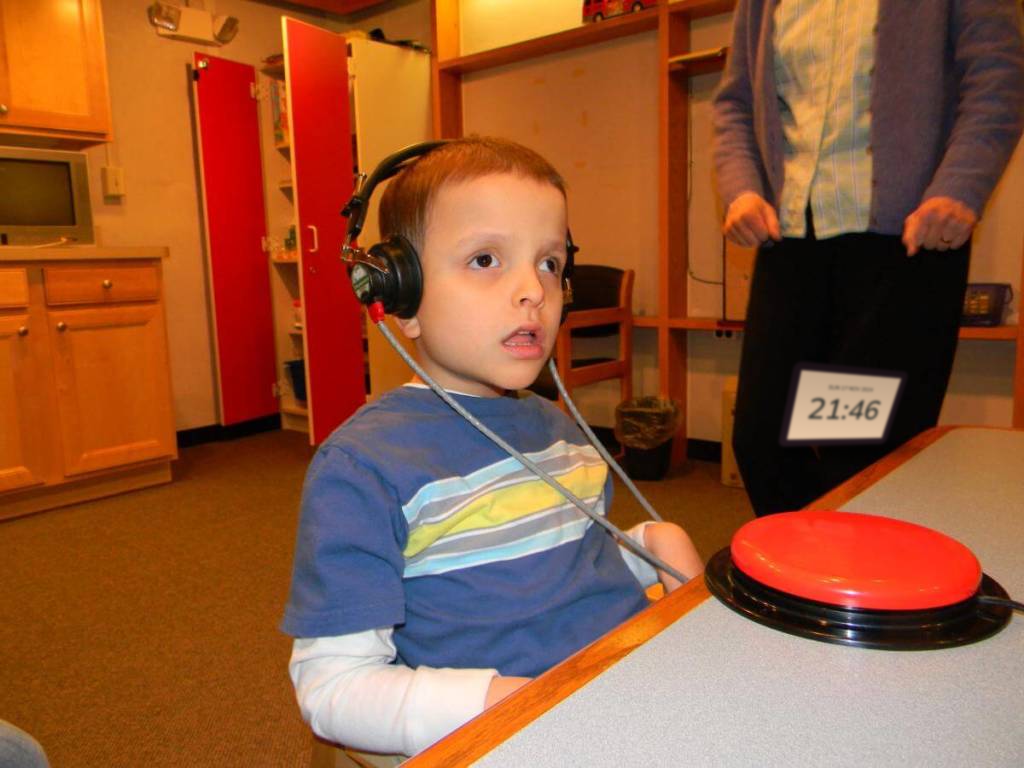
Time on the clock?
21:46
